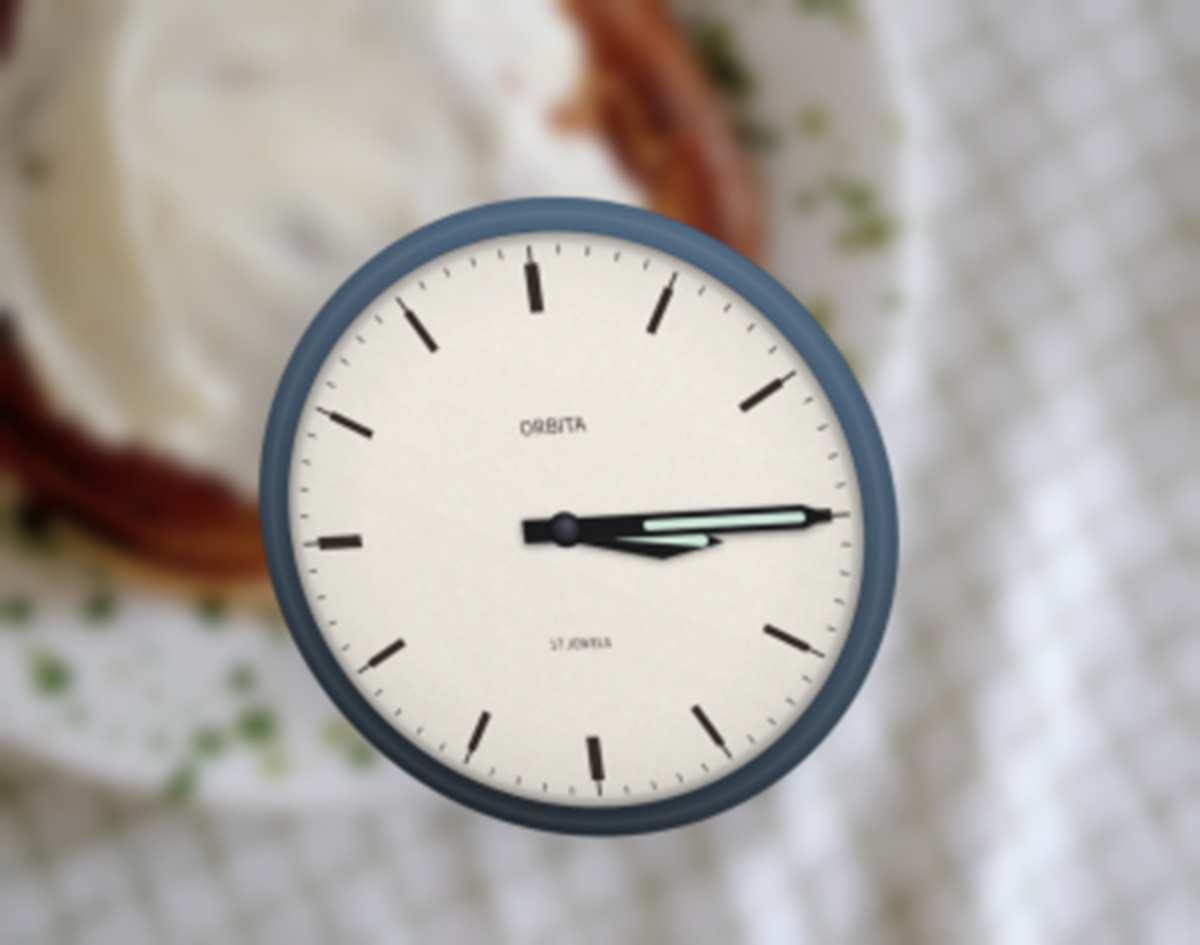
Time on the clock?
3:15
